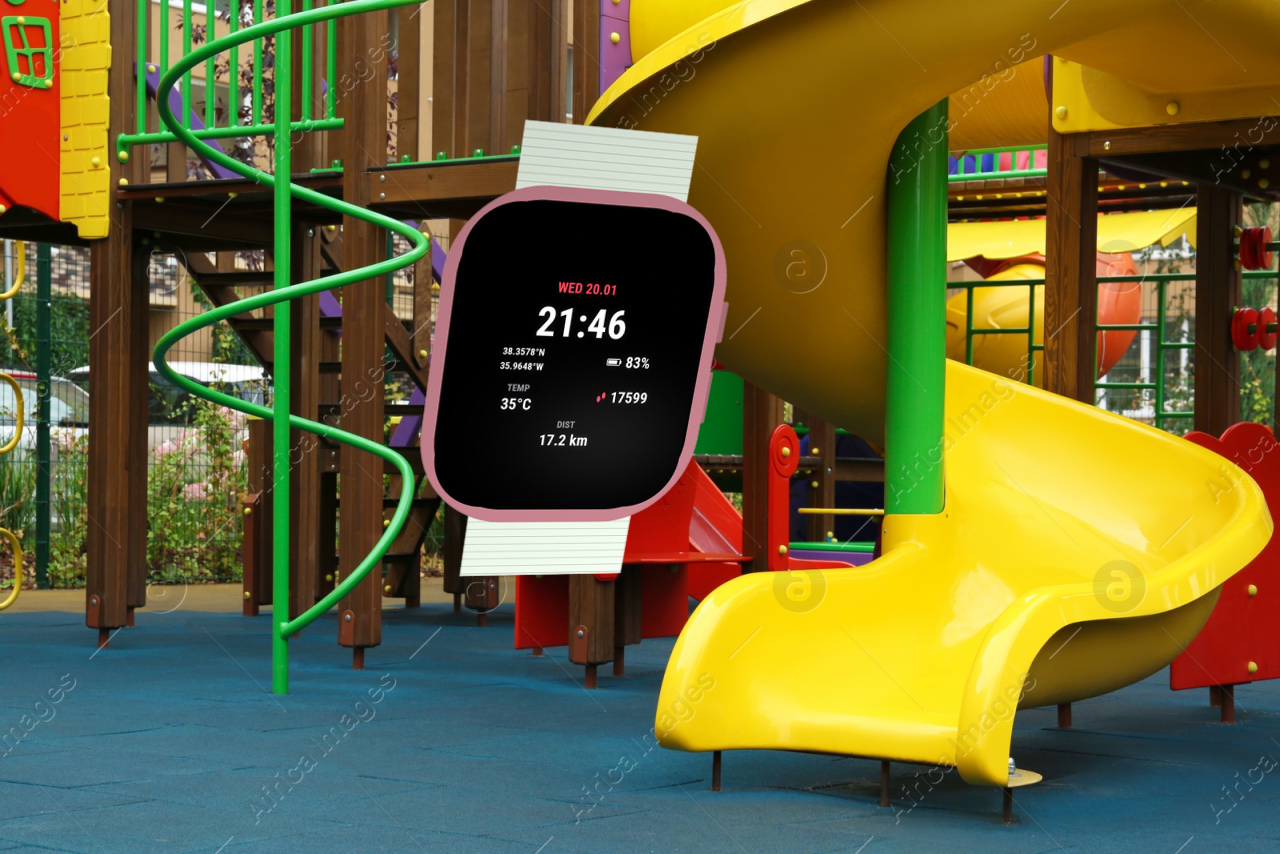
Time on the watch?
21:46
